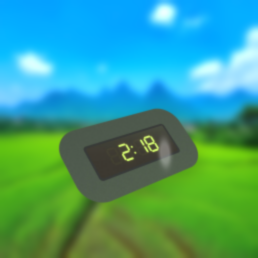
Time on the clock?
2:18
